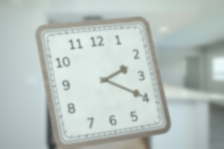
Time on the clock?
2:20
